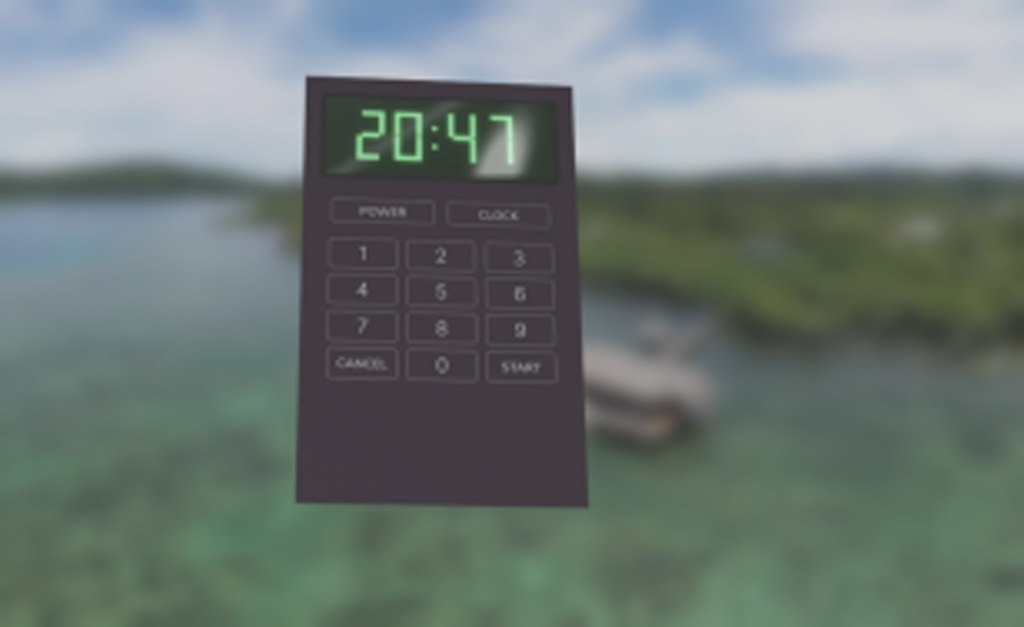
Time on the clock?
20:47
